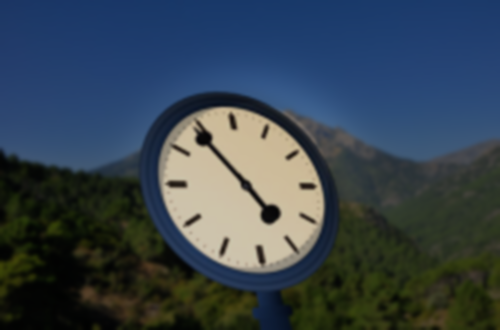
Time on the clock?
4:54
